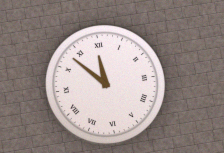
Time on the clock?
11:53
